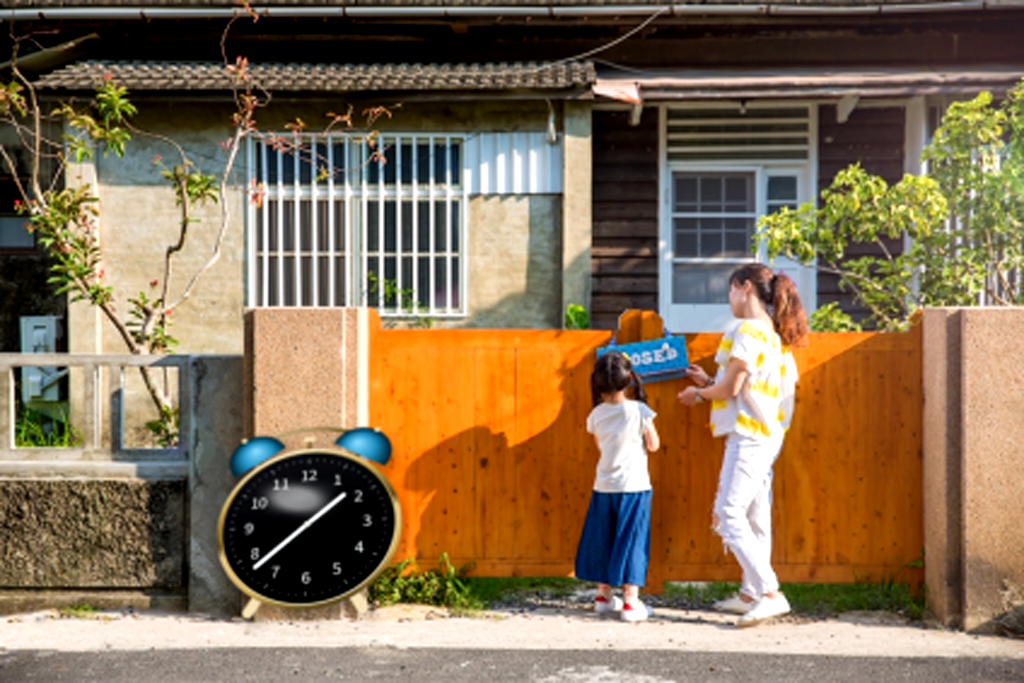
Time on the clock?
1:38
